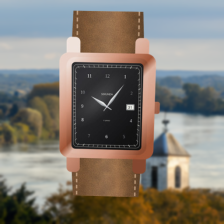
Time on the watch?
10:06
